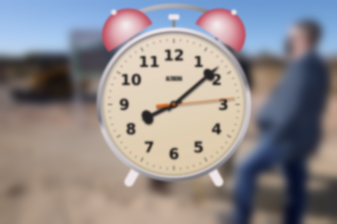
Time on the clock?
8:08:14
